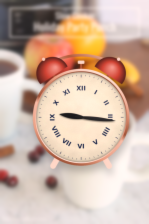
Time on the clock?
9:16
